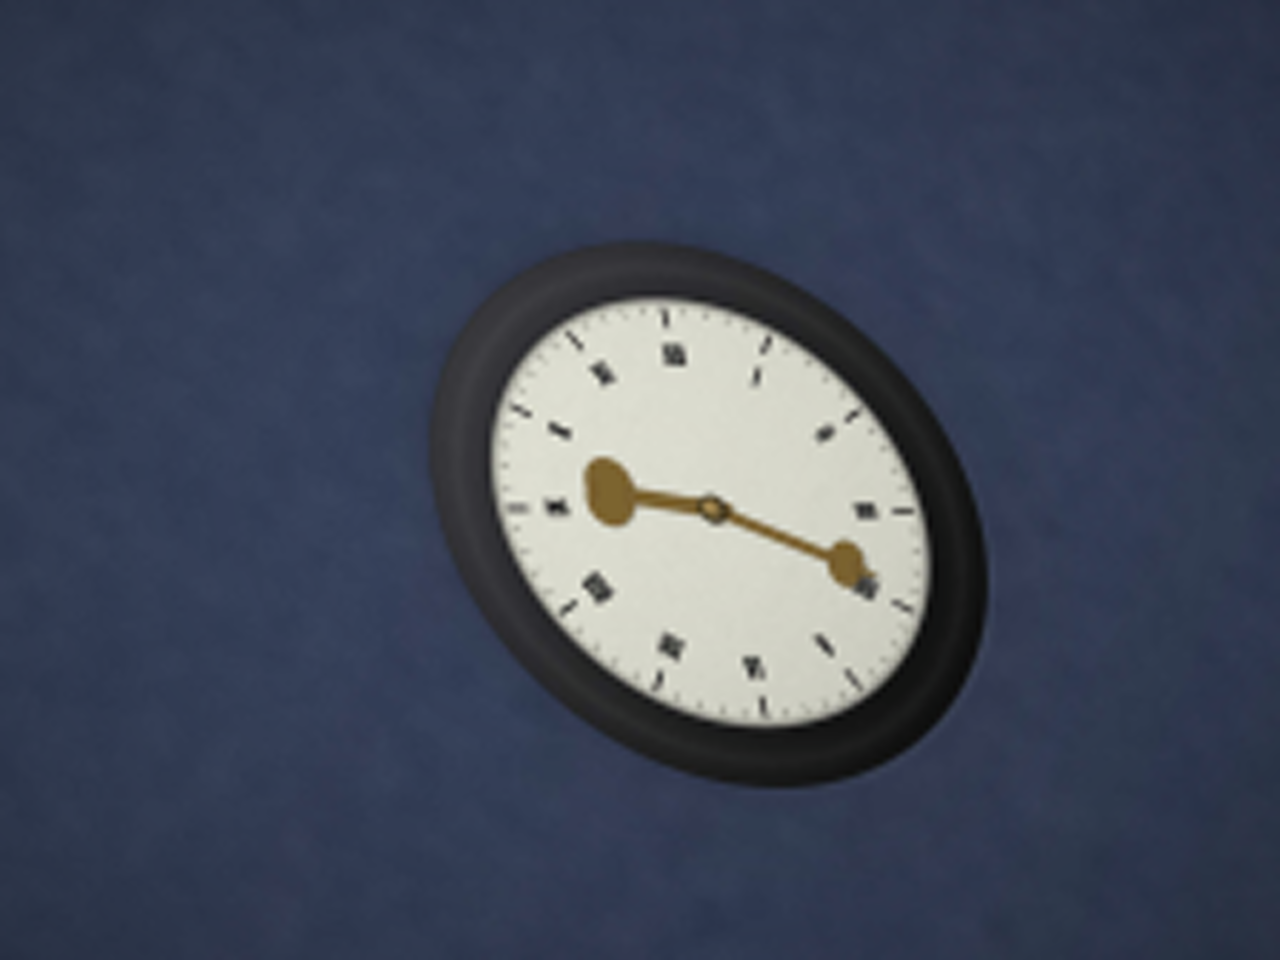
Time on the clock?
9:19
